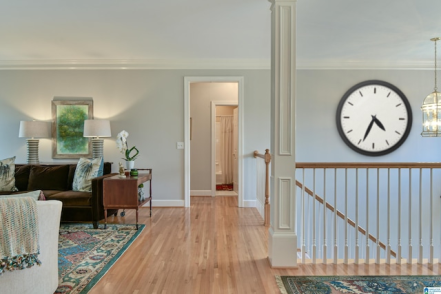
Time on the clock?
4:34
